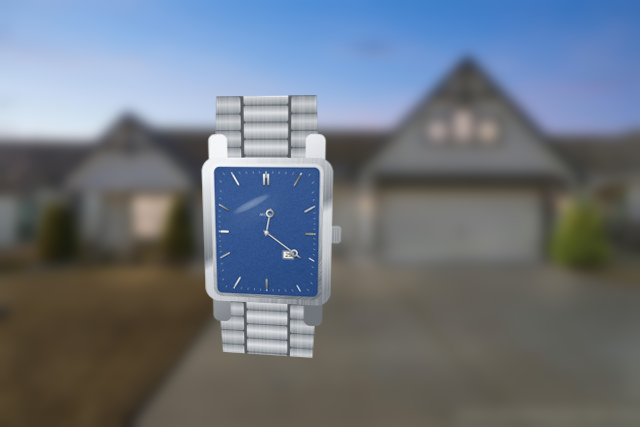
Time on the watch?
12:21
